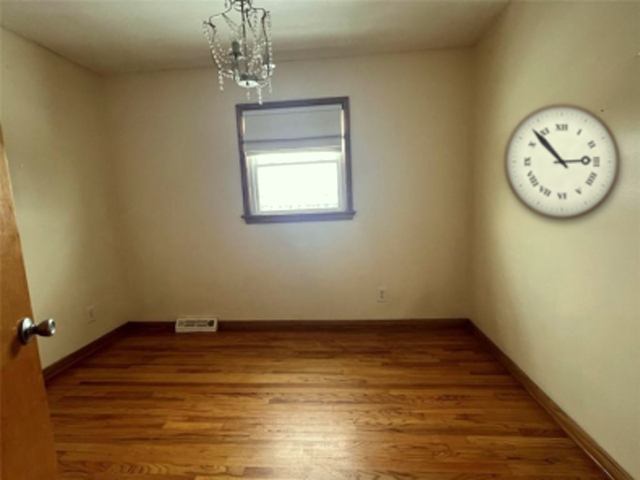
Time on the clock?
2:53
